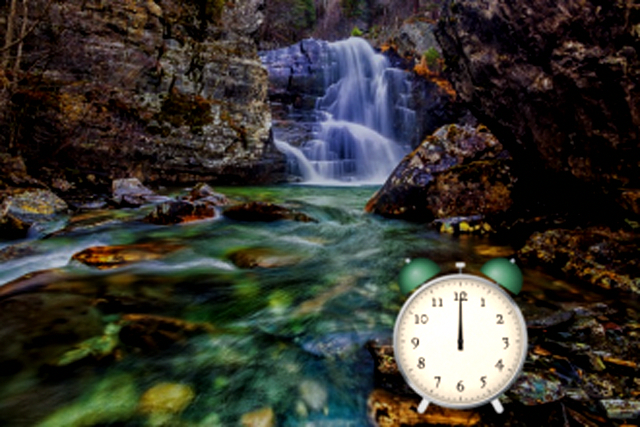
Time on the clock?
12:00
